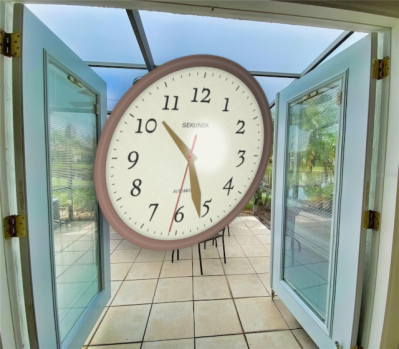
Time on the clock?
10:26:31
